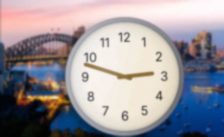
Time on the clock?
2:48
